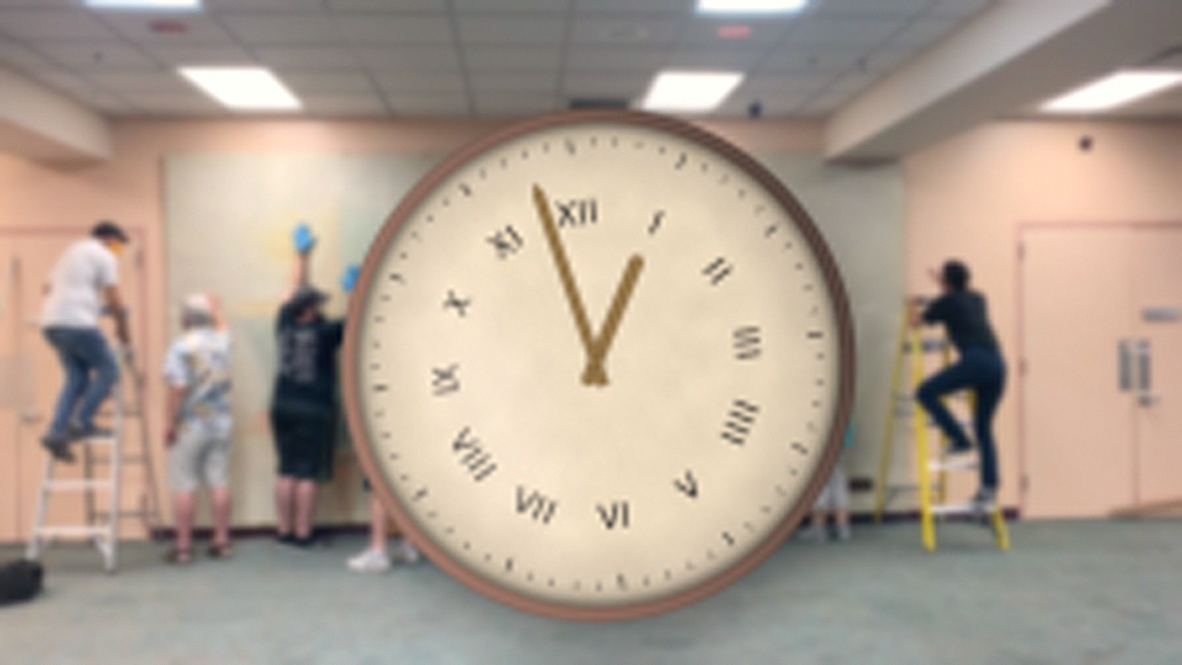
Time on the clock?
12:58
